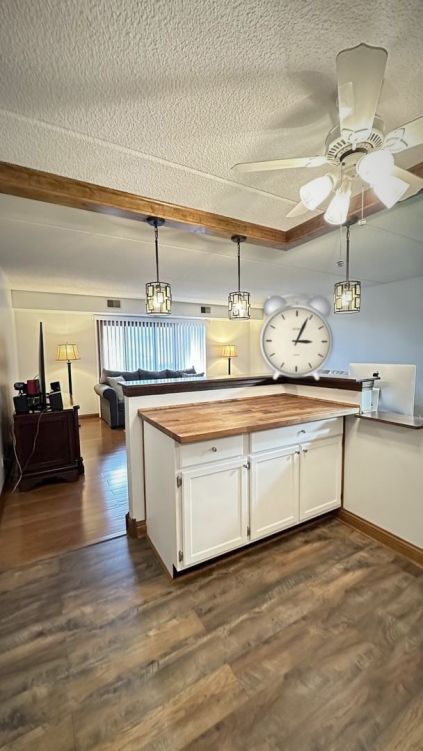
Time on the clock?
3:04
